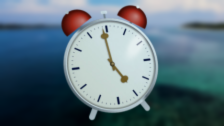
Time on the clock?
4:59
